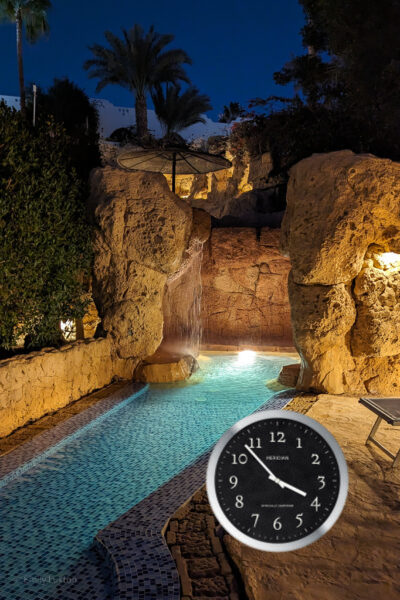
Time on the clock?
3:53
